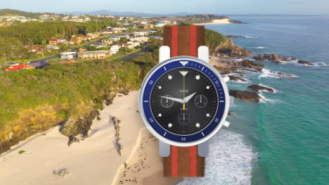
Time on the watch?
1:47
